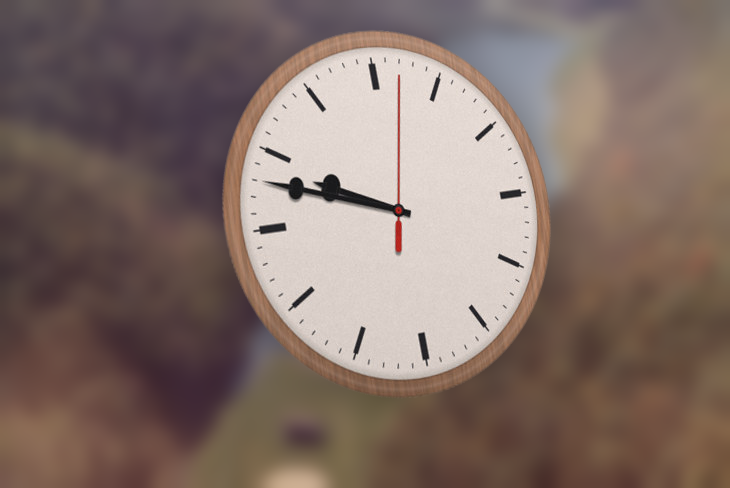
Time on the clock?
9:48:02
